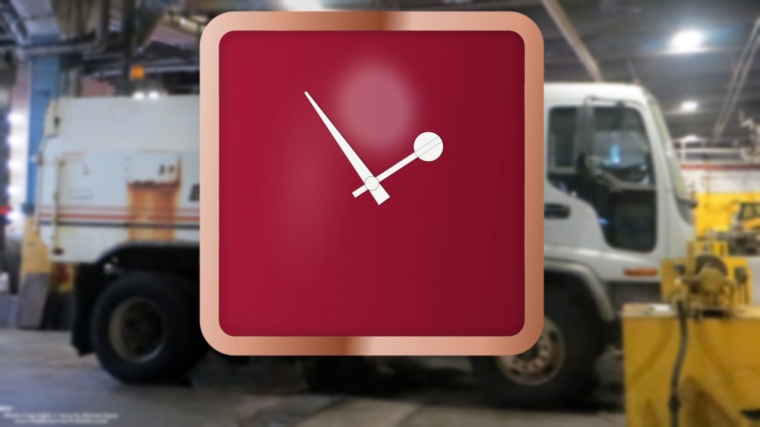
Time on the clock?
1:54
